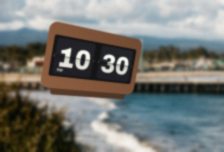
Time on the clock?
10:30
